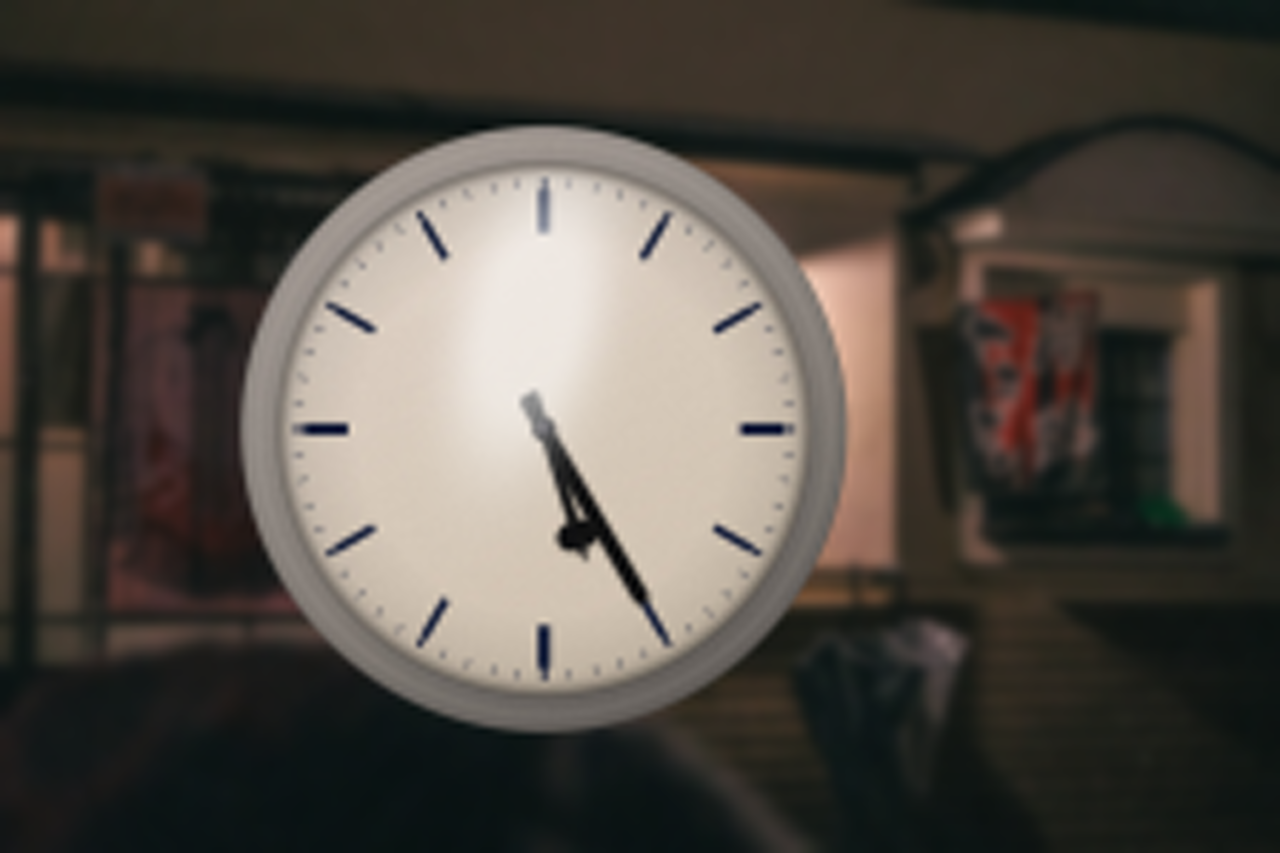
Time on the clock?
5:25
